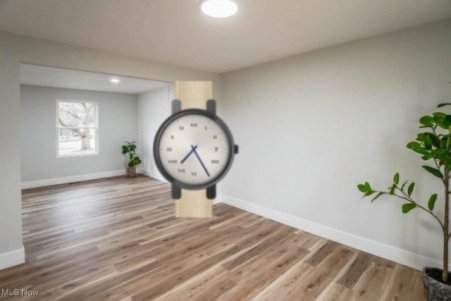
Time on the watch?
7:25
